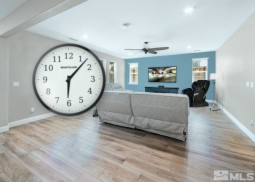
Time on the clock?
6:07
